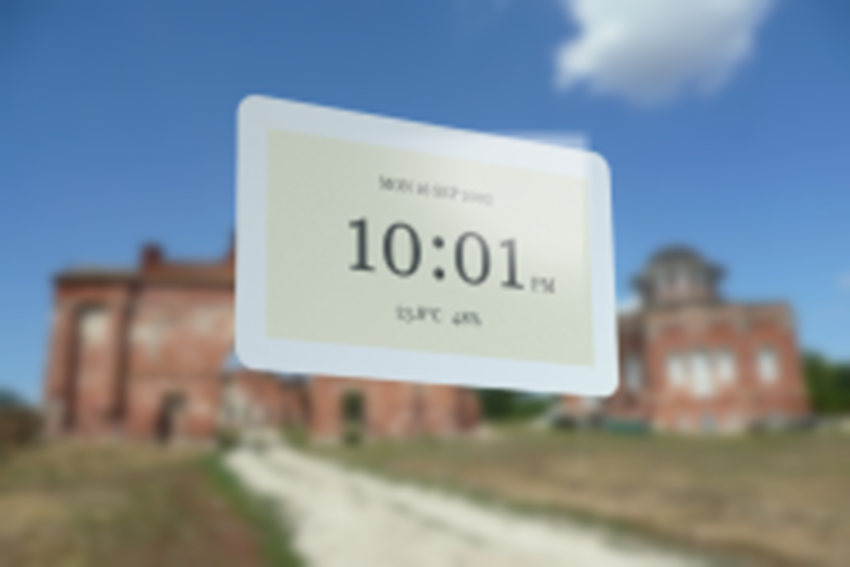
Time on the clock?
10:01
